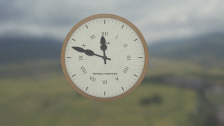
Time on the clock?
11:48
